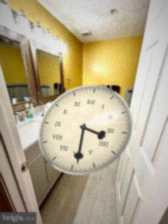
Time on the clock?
3:29
